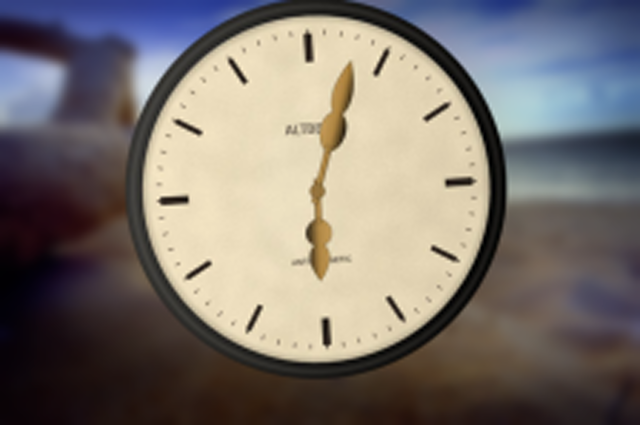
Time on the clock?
6:03
